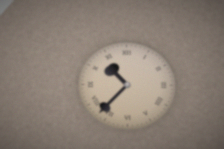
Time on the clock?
10:37
